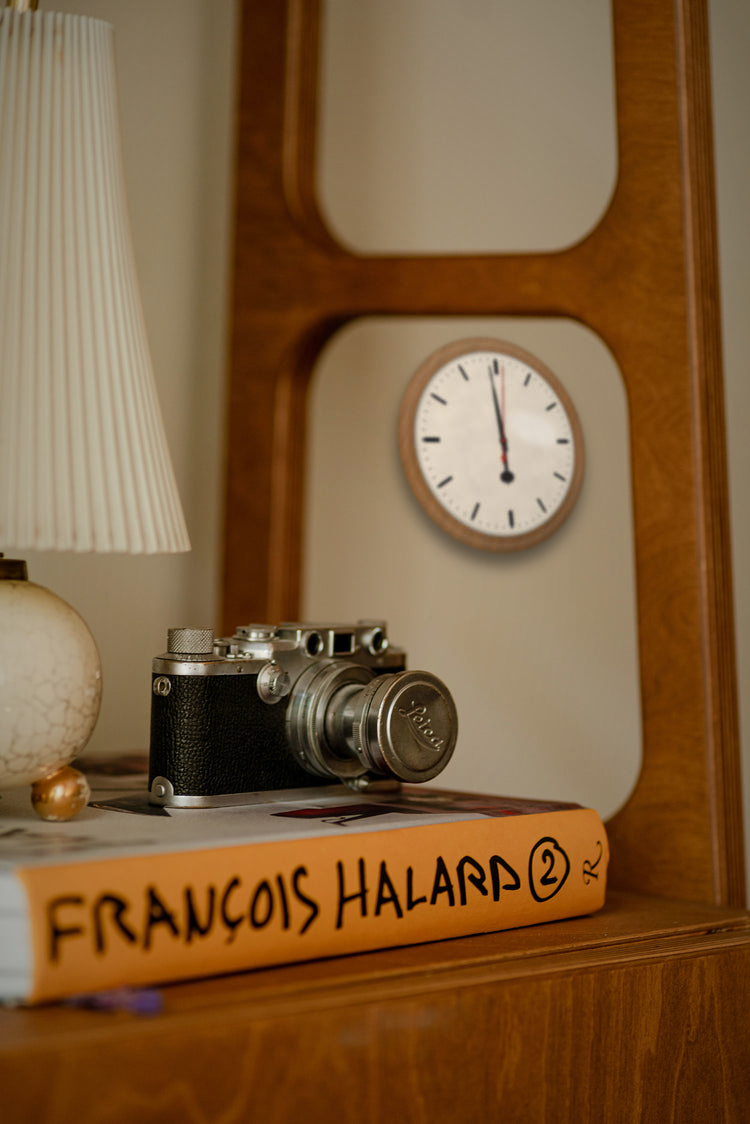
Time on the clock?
5:59:01
